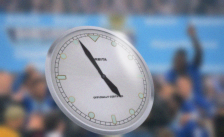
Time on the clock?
4:56
